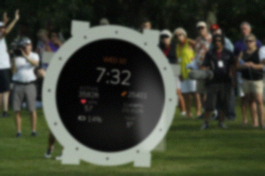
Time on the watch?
7:32
